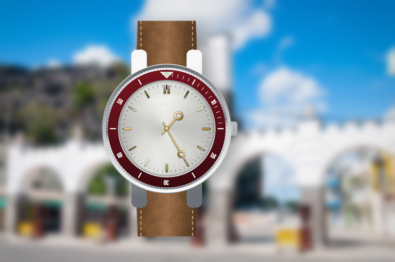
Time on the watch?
1:25
